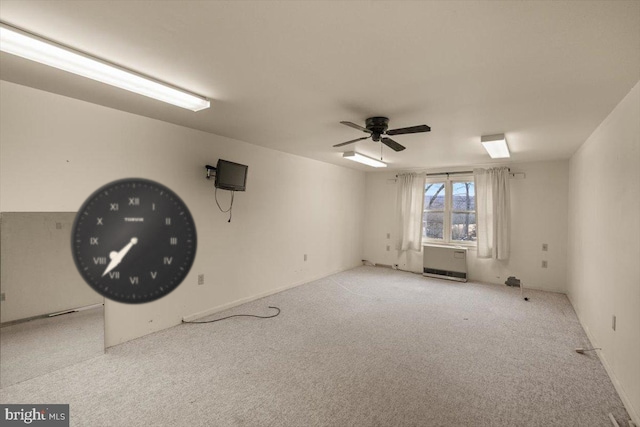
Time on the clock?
7:37
